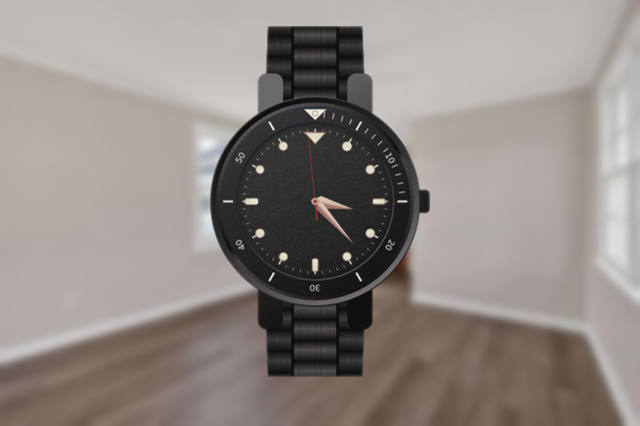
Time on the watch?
3:22:59
